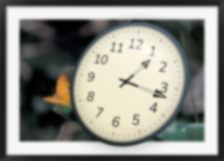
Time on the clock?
1:17
